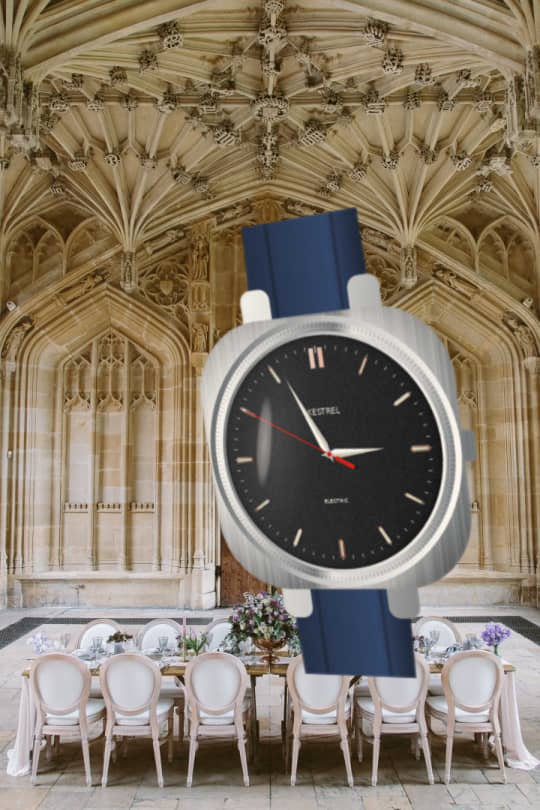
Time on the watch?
2:55:50
